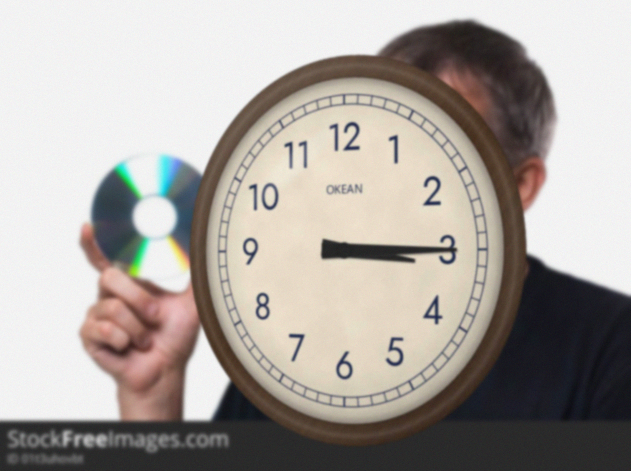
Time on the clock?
3:15
